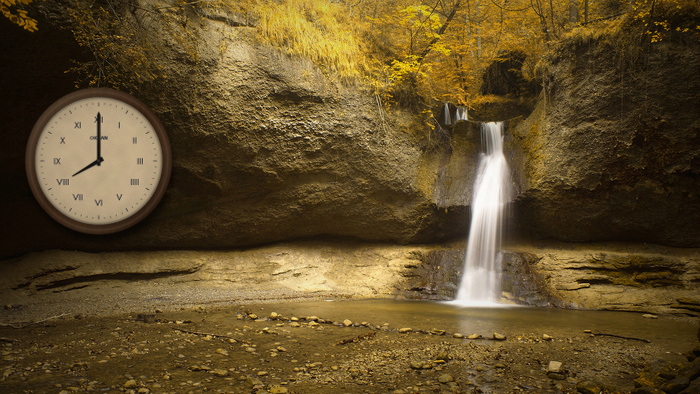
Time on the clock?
8:00
